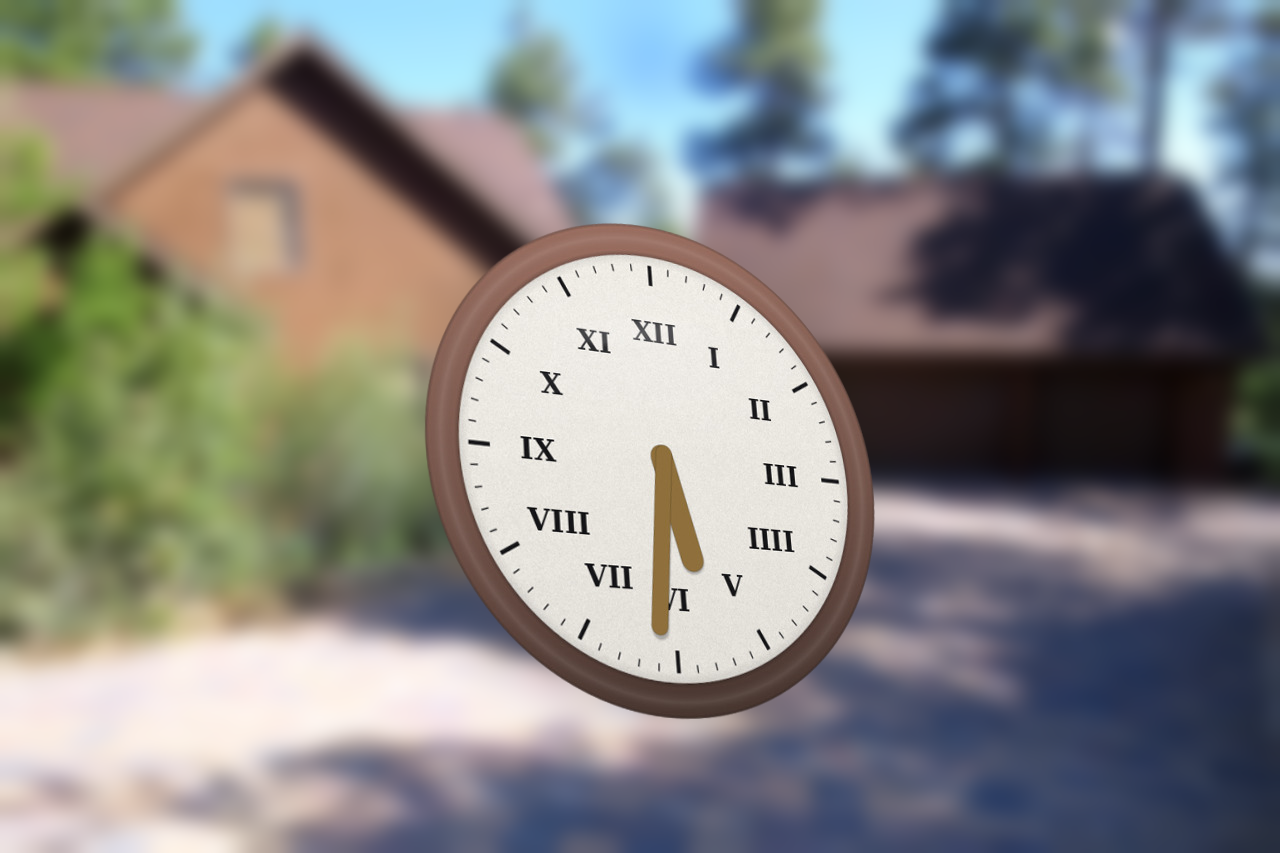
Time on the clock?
5:31
